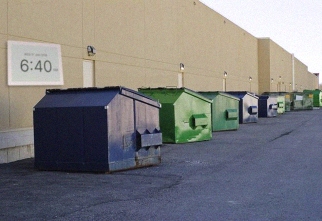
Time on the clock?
6:40
